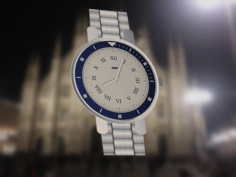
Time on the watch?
8:04
